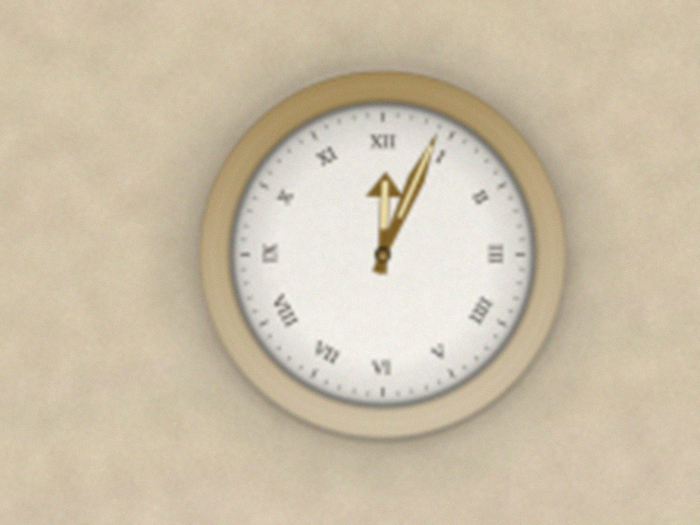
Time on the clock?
12:04
